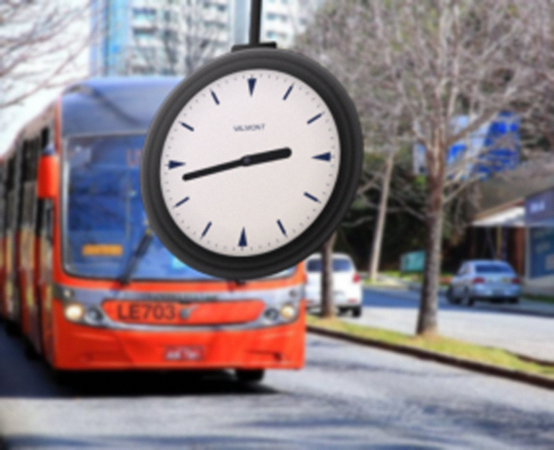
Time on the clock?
2:43
